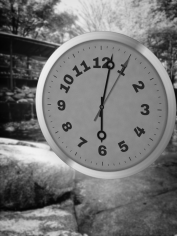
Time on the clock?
6:02:05
